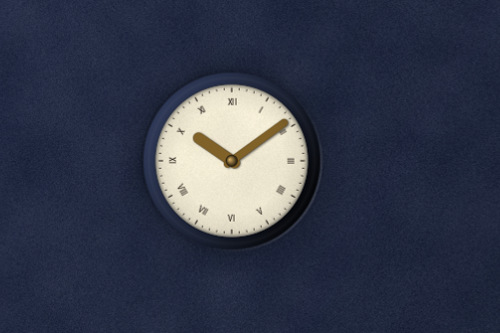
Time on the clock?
10:09
